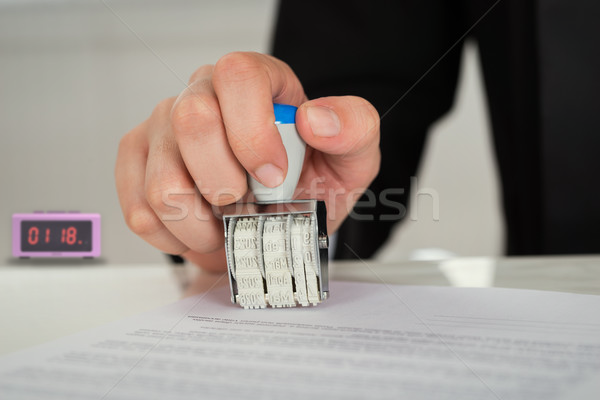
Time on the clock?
1:18
